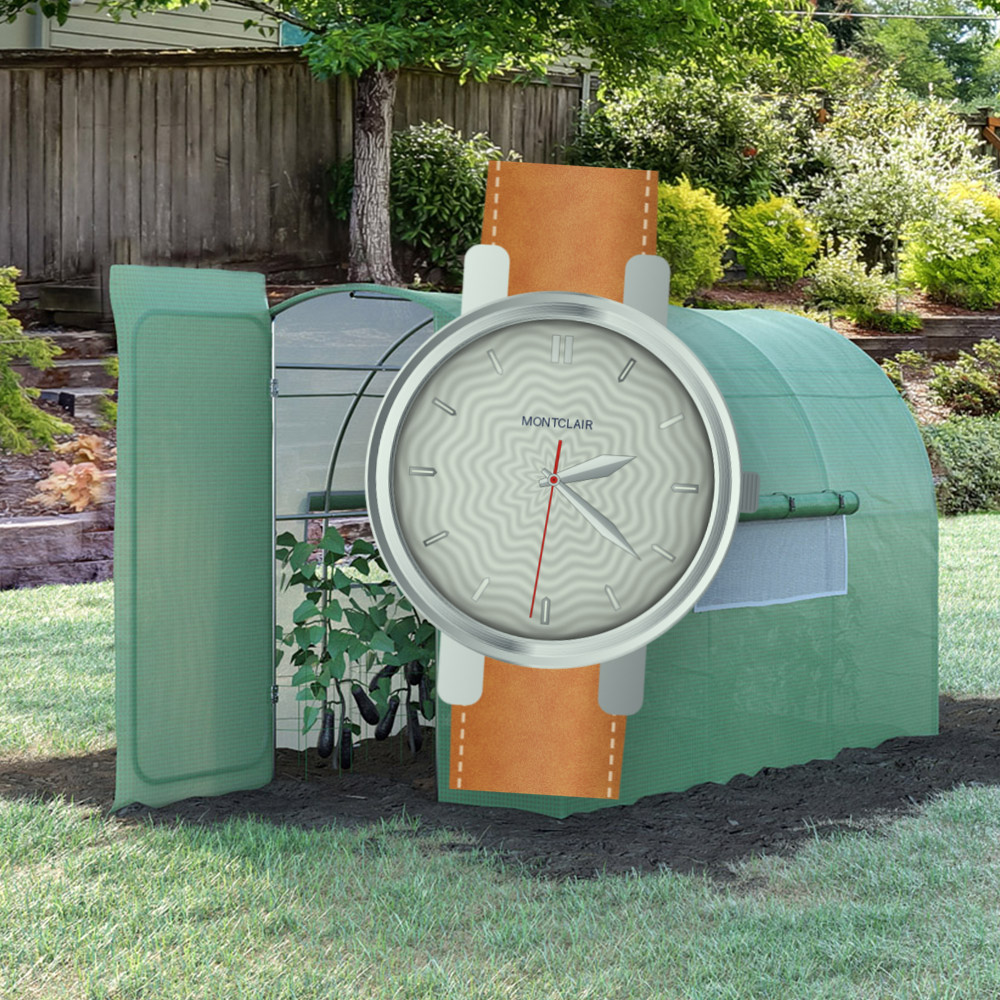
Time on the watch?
2:21:31
